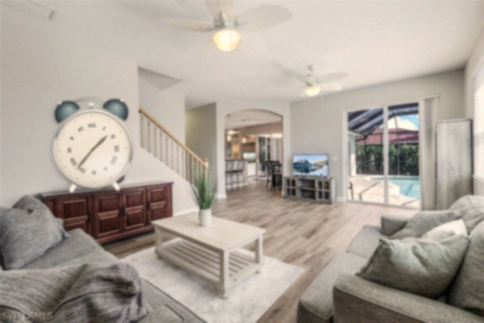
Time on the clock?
1:37
